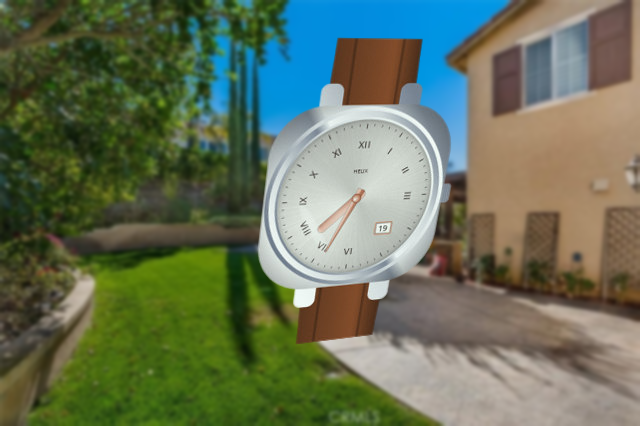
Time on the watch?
7:34
